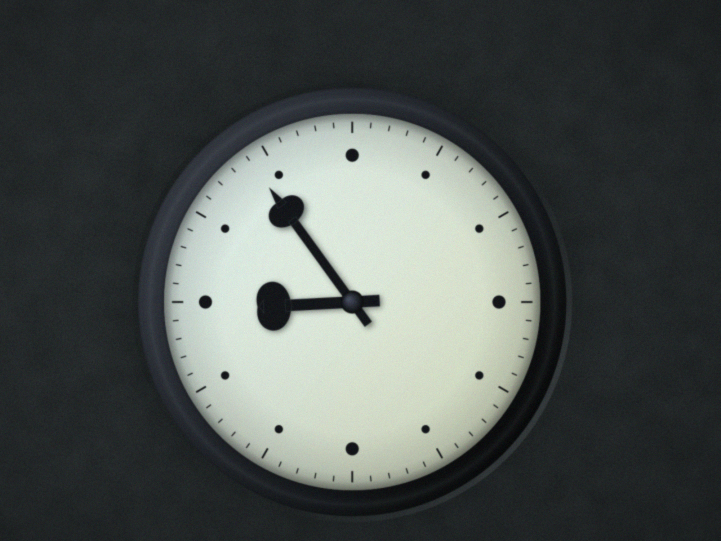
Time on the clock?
8:54
